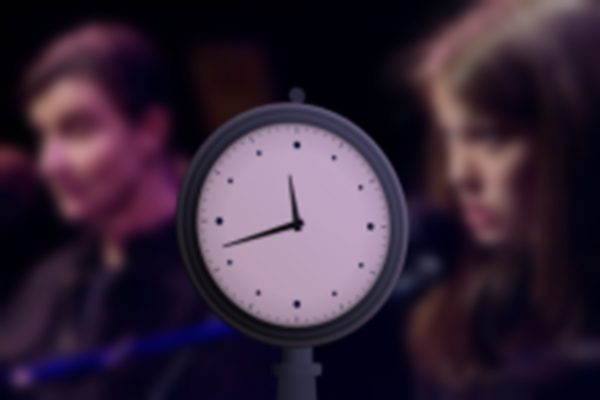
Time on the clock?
11:42
